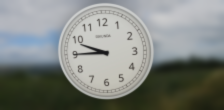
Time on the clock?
9:45
